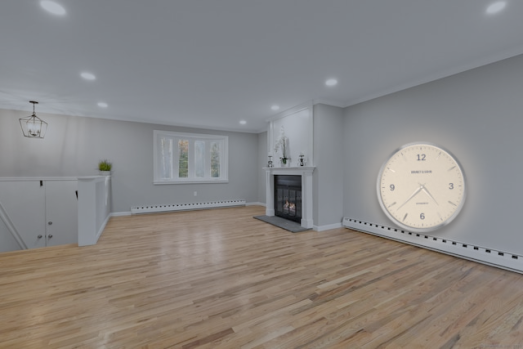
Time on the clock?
4:38
